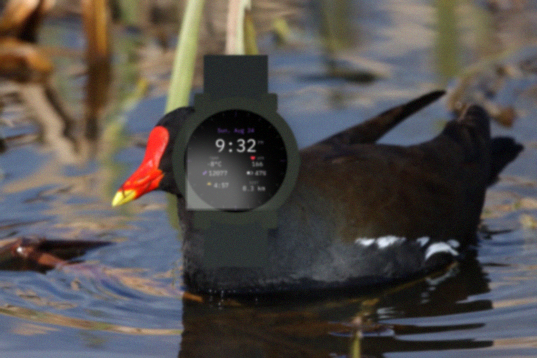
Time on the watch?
9:32
